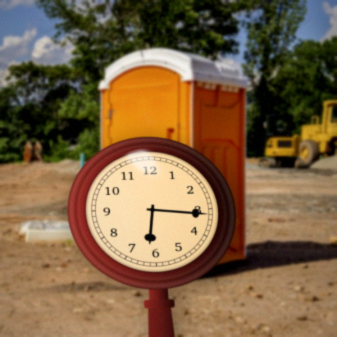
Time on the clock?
6:16
